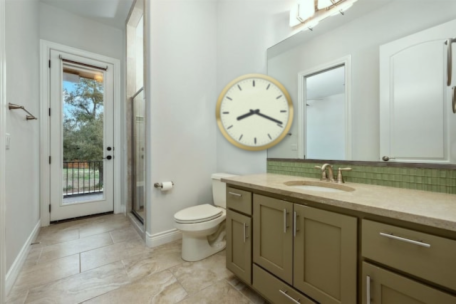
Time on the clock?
8:19
